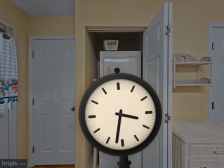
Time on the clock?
3:32
